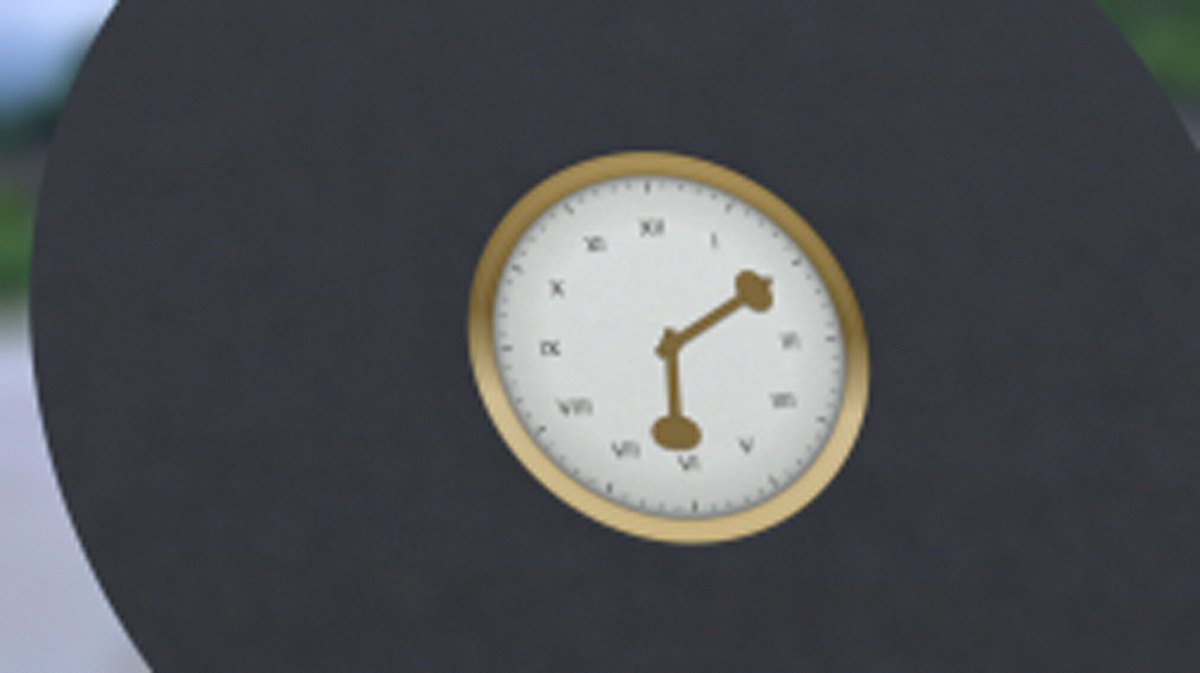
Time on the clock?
6:10
